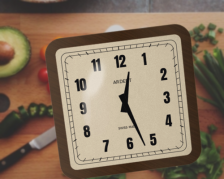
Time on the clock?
12:27
